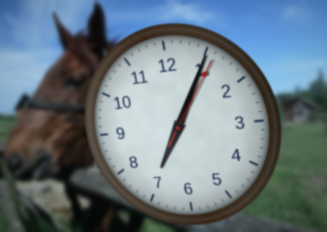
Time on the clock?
7:05:06
